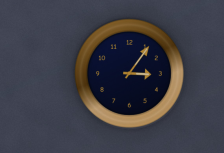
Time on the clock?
3:06
